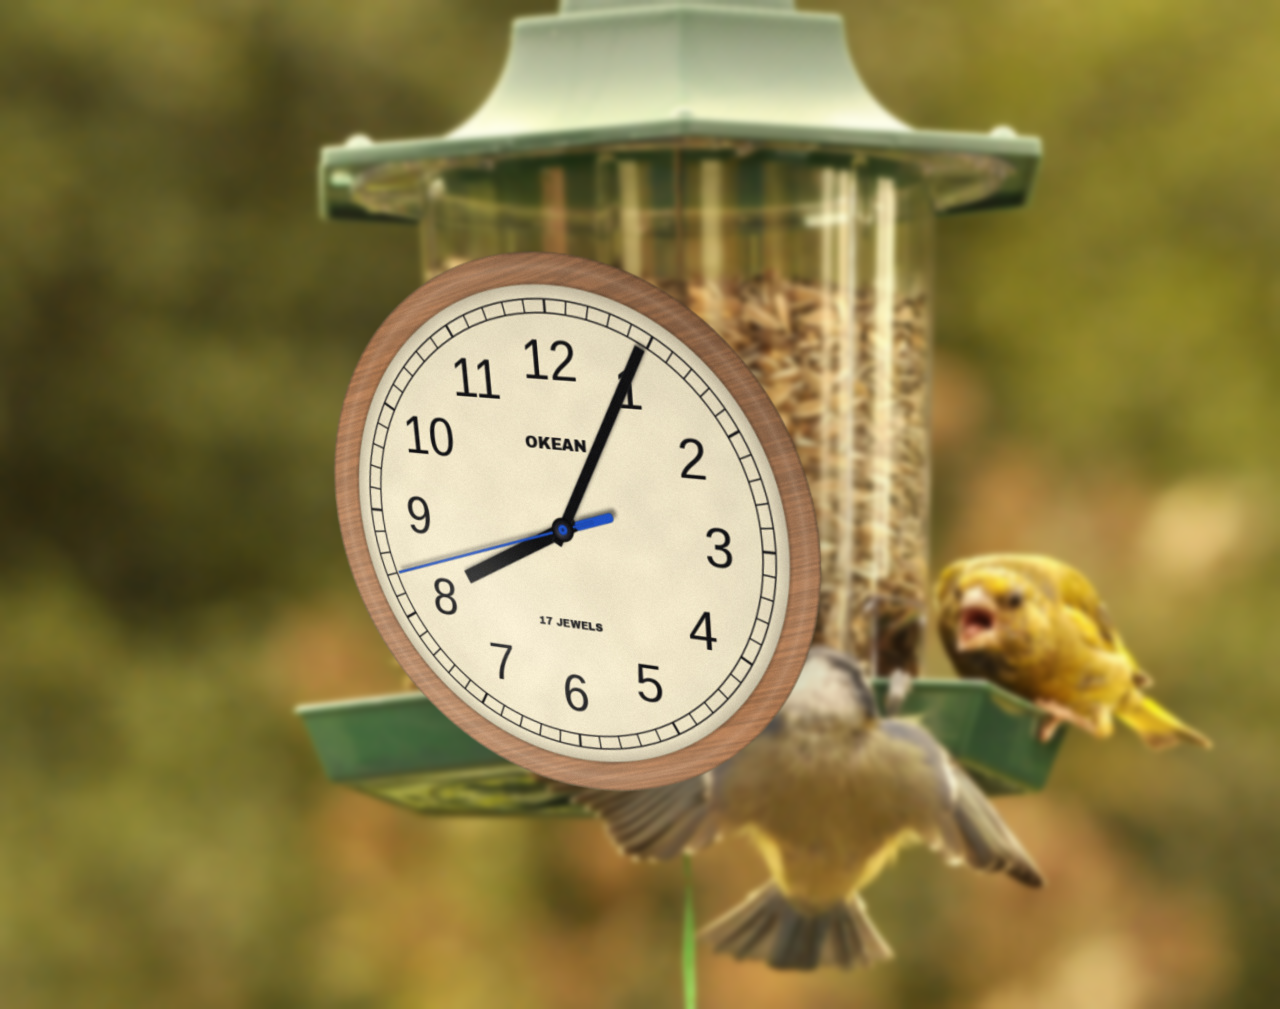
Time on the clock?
8:04:42
